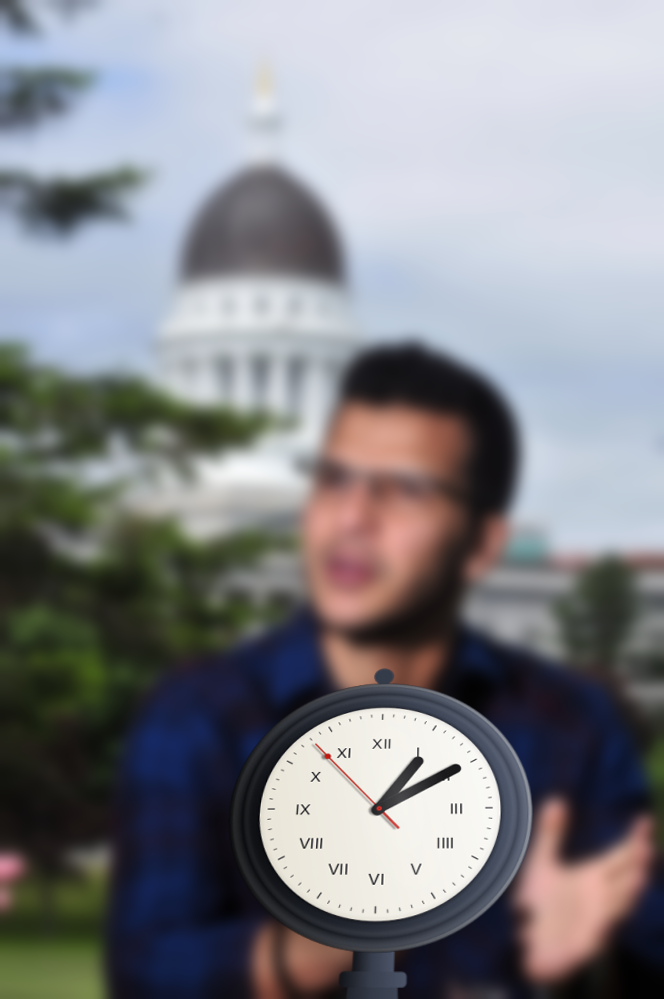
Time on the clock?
1:09:53
